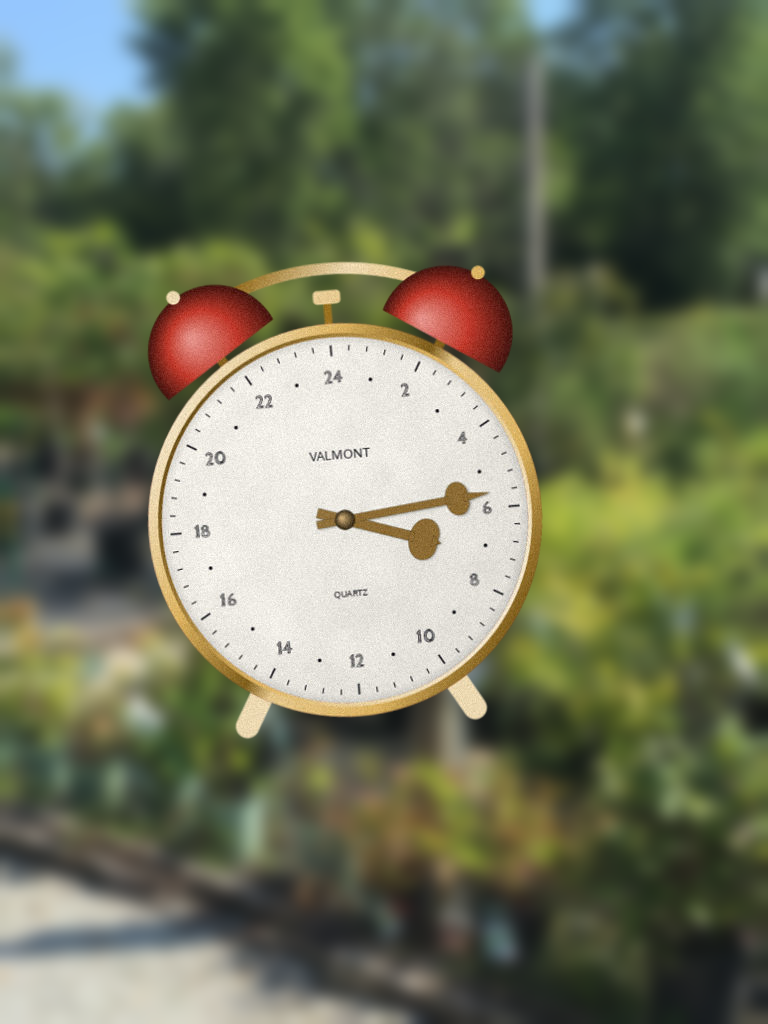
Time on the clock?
7:14
